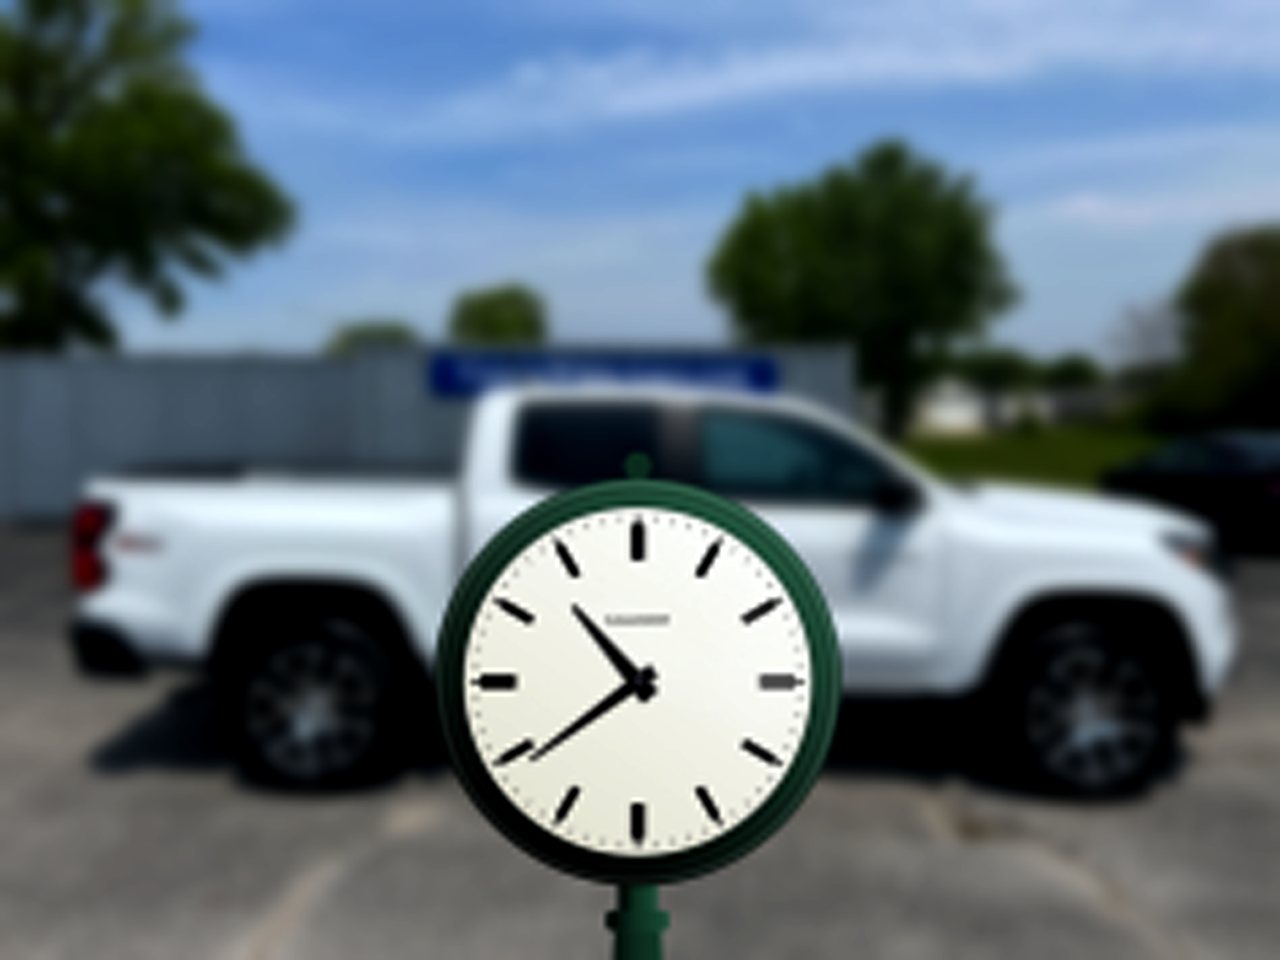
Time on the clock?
10:39
